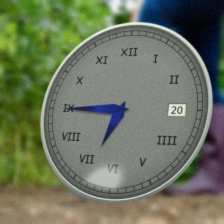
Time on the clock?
6:45
